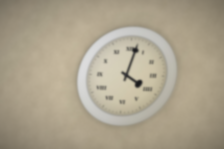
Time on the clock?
4:02
